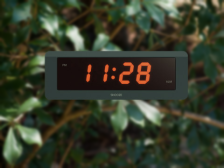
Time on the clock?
11:28
